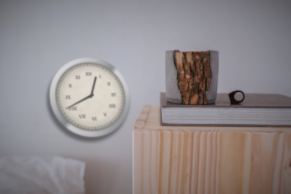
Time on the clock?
12:41
